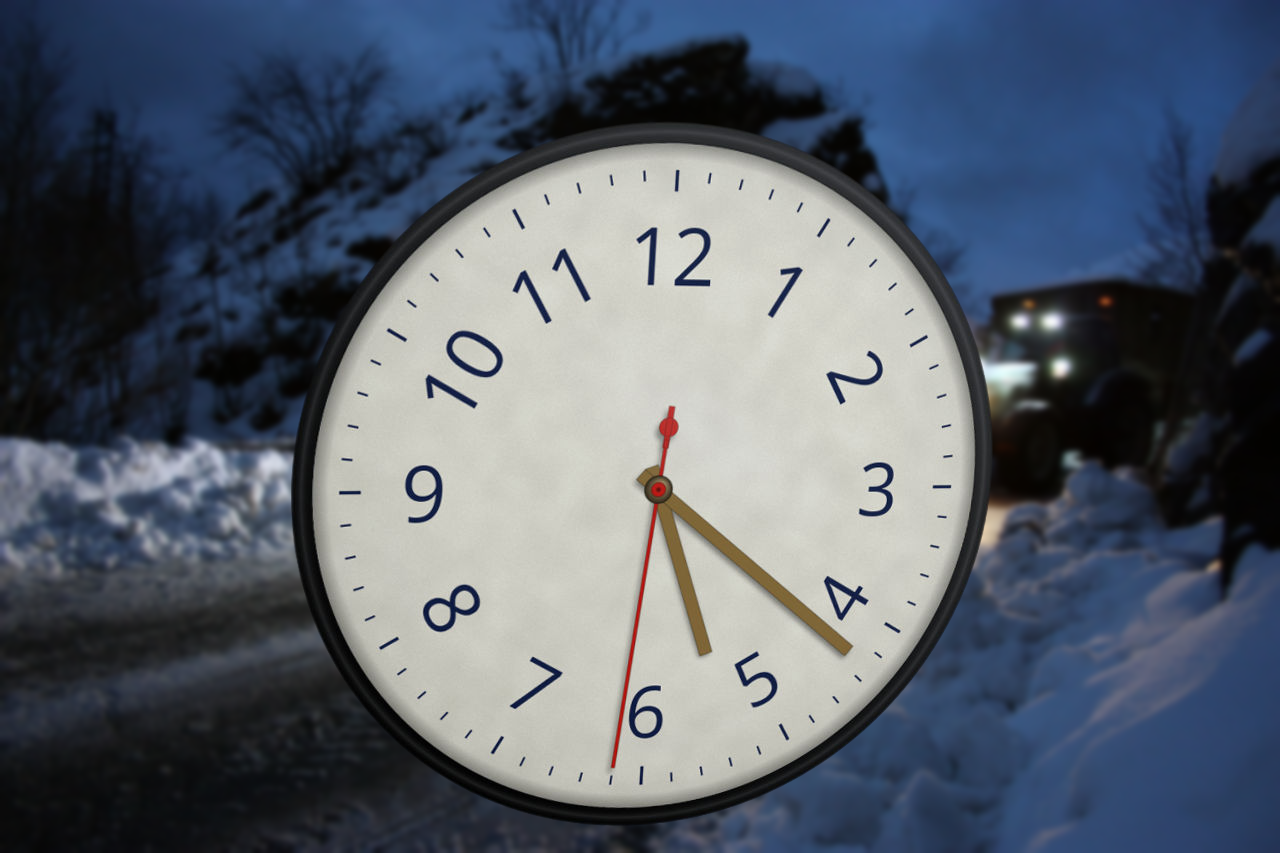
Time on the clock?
5:21:31
